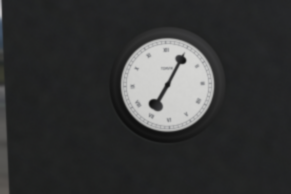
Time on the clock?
7:05
